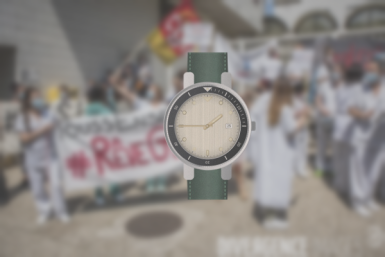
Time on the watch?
1:45
